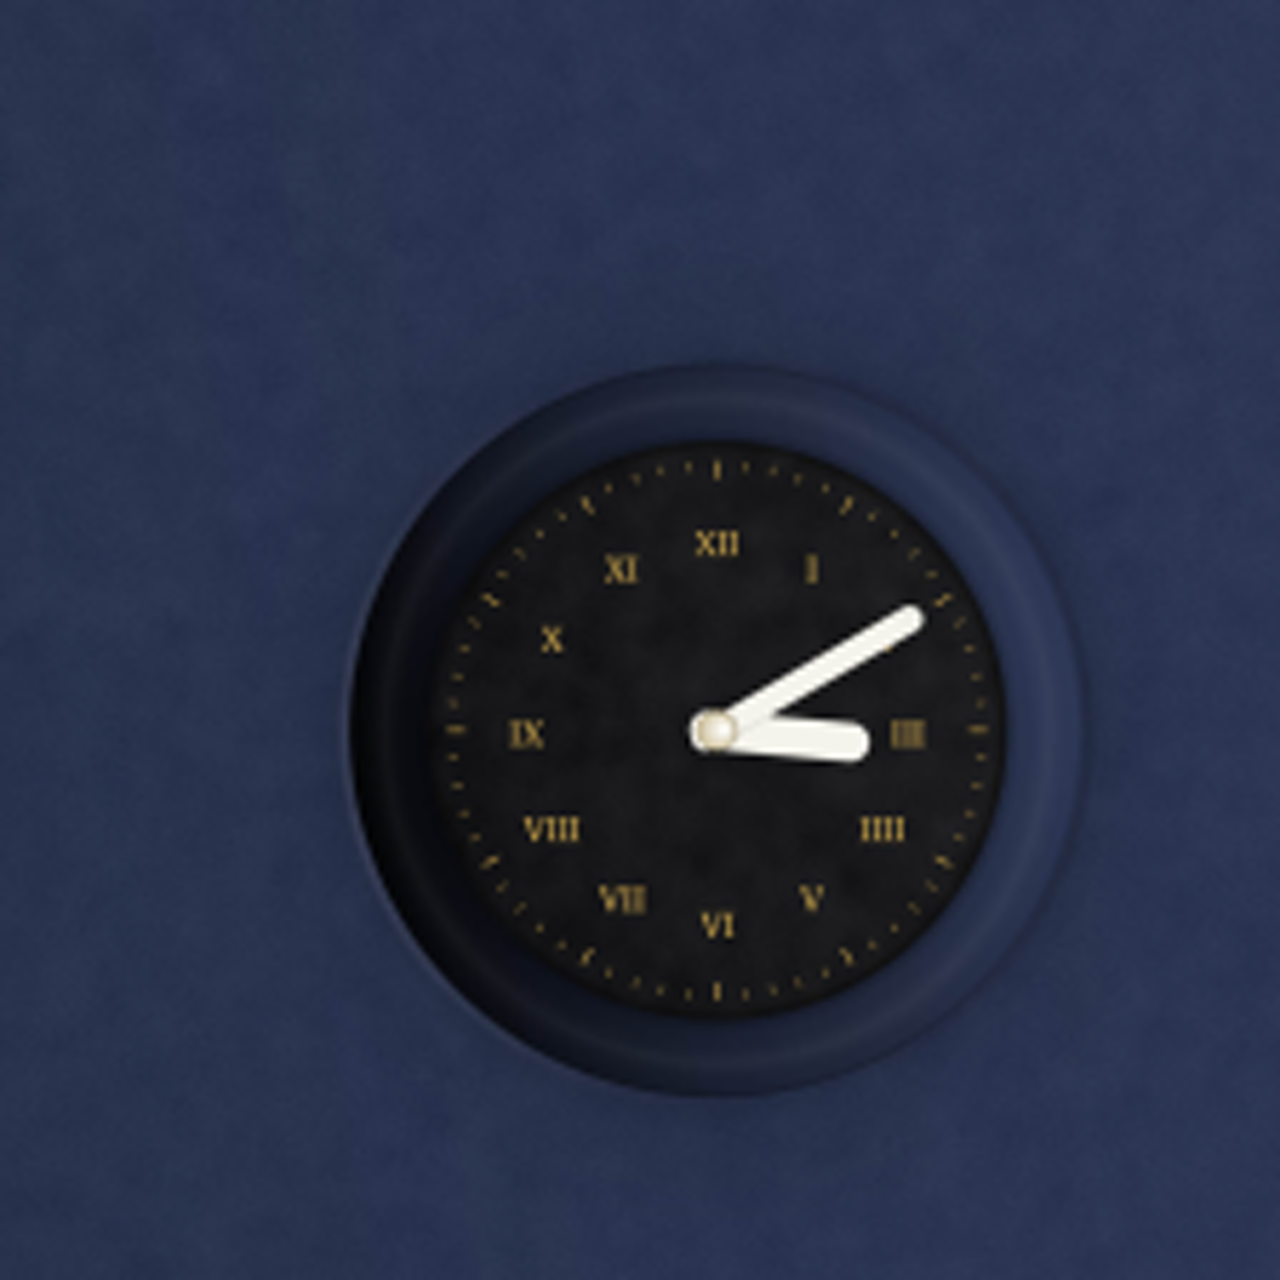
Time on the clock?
3:10
